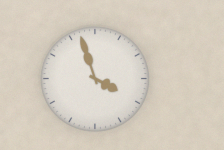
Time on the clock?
3:57
